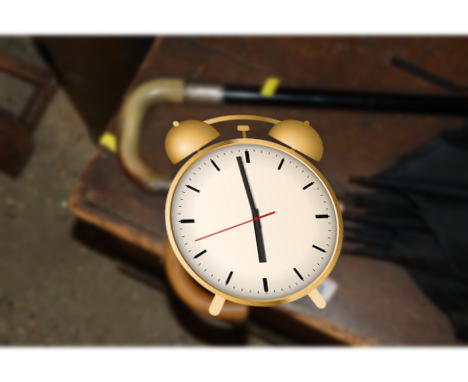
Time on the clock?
5:58:42
